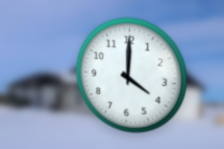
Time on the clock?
4:00
